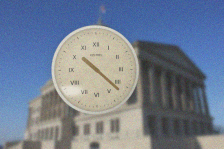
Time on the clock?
10:22
